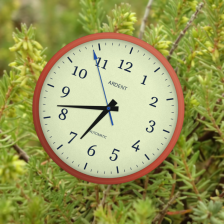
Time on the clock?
6:41:54
